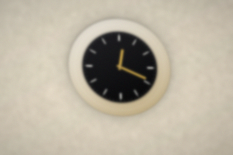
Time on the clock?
12:19
